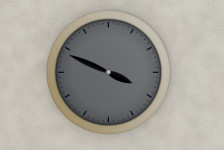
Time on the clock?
3:49
